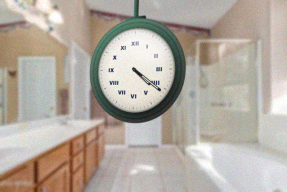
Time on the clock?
4:21
